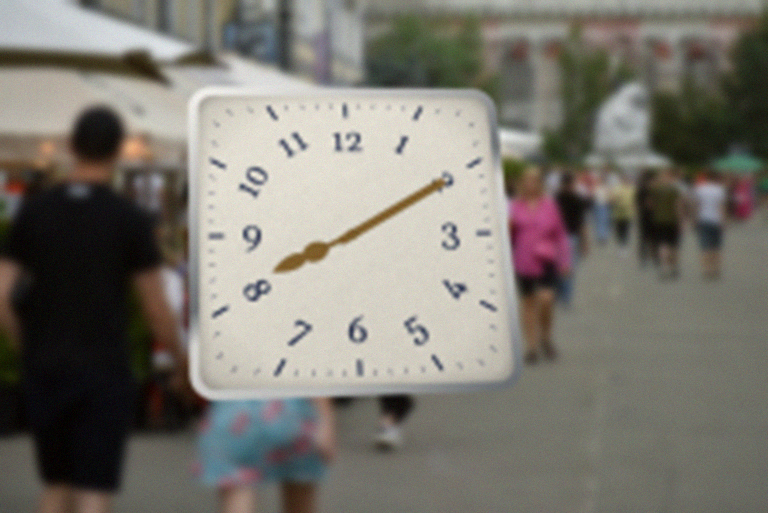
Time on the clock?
8:10
